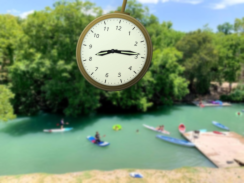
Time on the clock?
8:14
